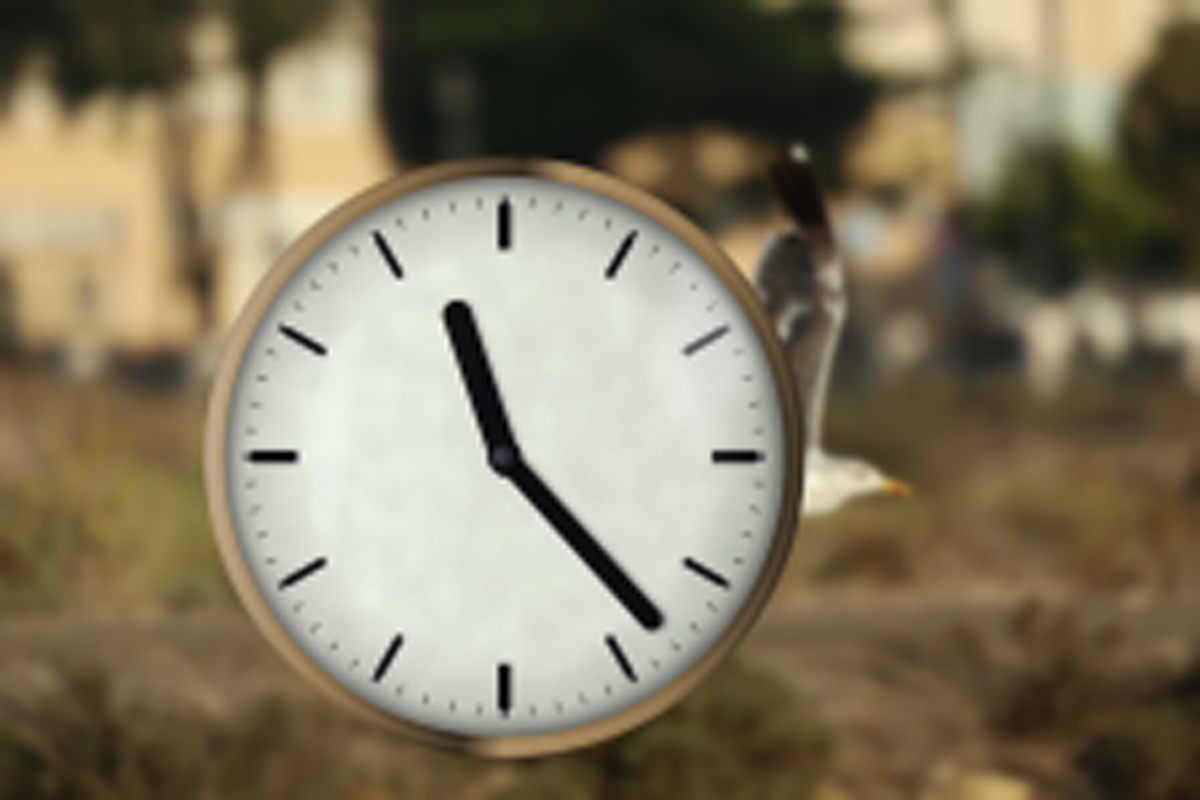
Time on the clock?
11:23
